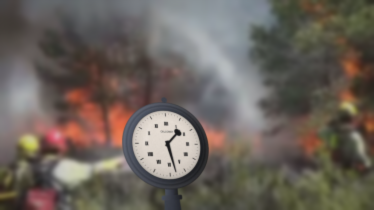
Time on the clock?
1:28
